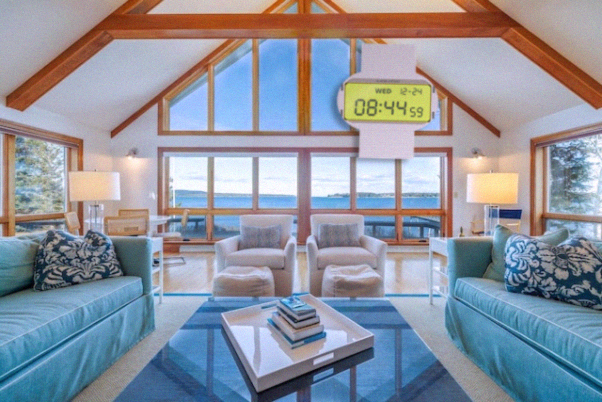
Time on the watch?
8:44:59
